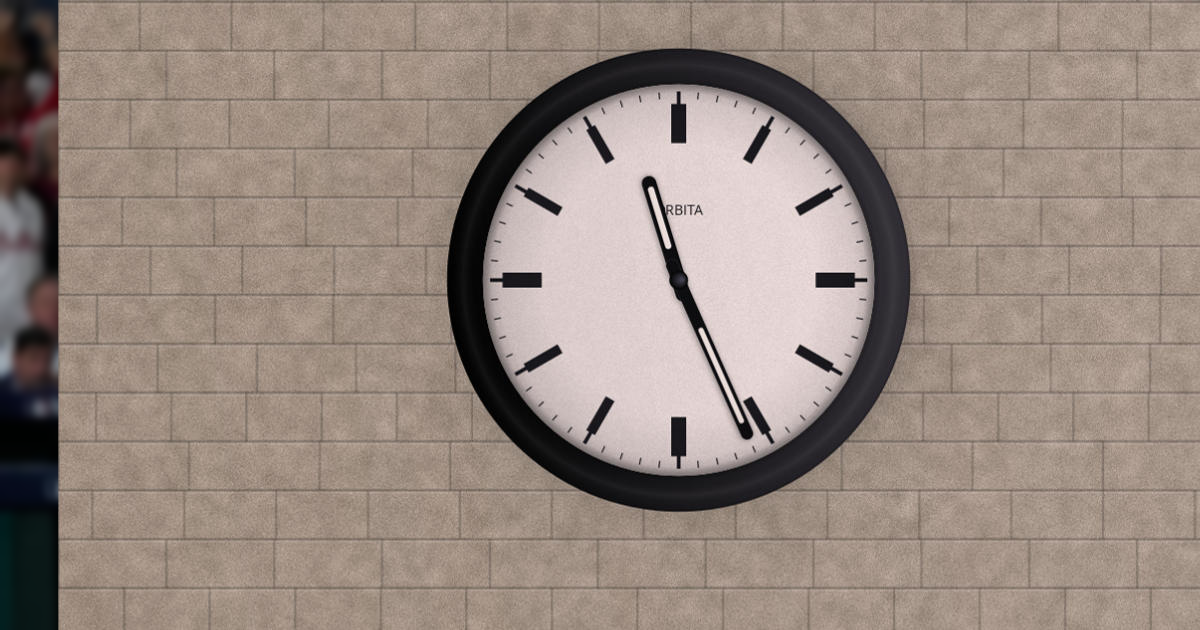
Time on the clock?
11:26
